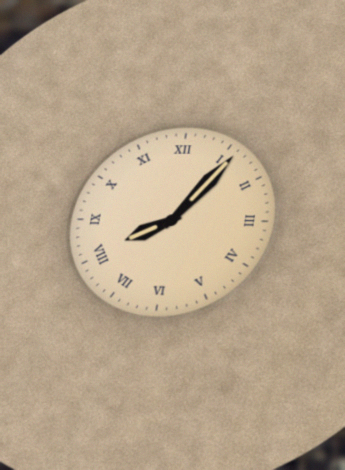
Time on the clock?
8:06
